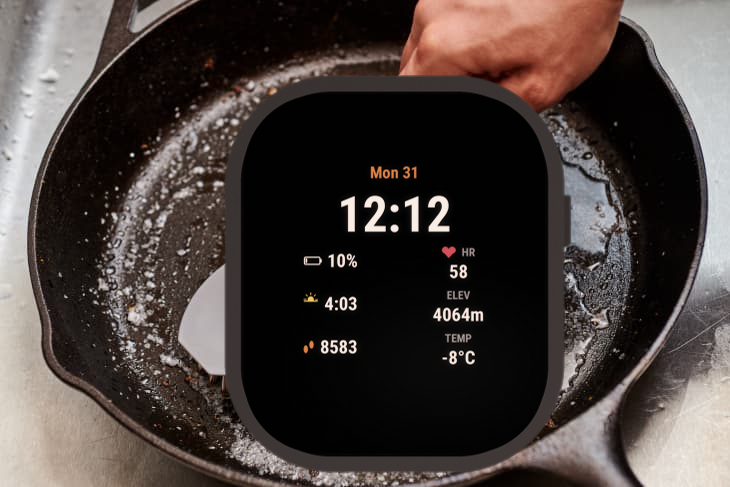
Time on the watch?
12:12
